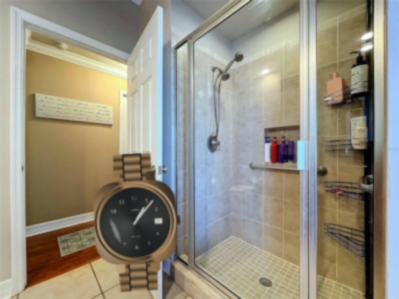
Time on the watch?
1:07
